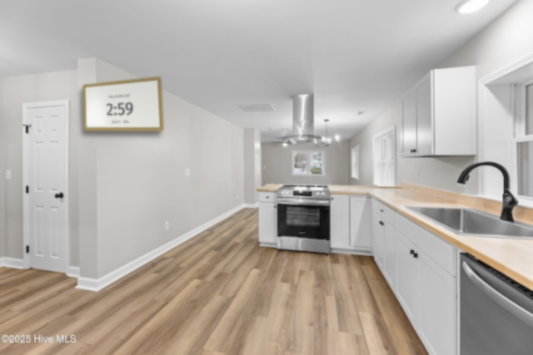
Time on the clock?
2:59
